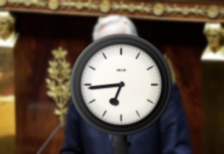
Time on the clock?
6:44
